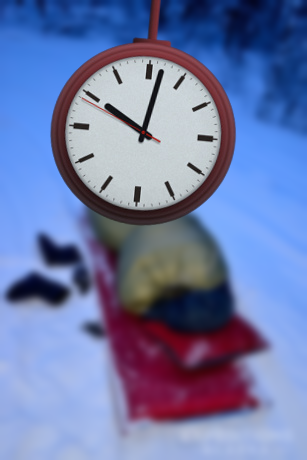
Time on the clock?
10:01:49
